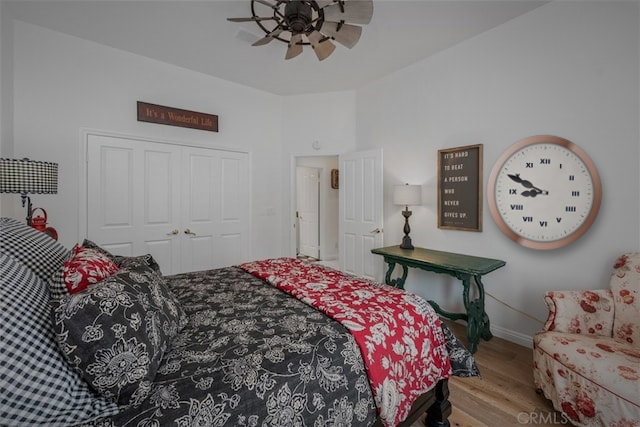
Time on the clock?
8:49
